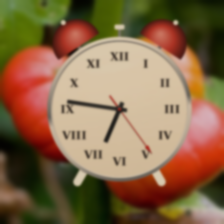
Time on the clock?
6:46:24
